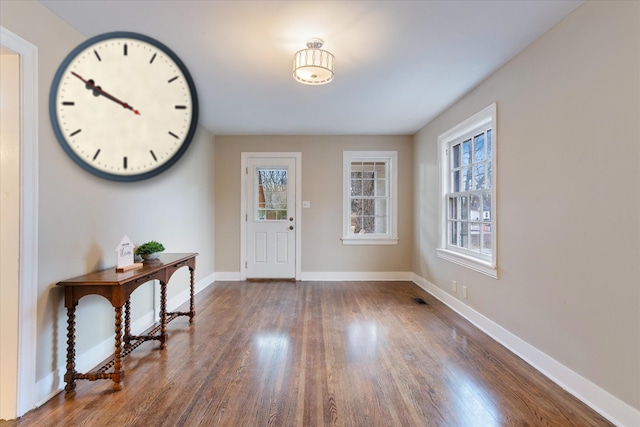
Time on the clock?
9:49:50
